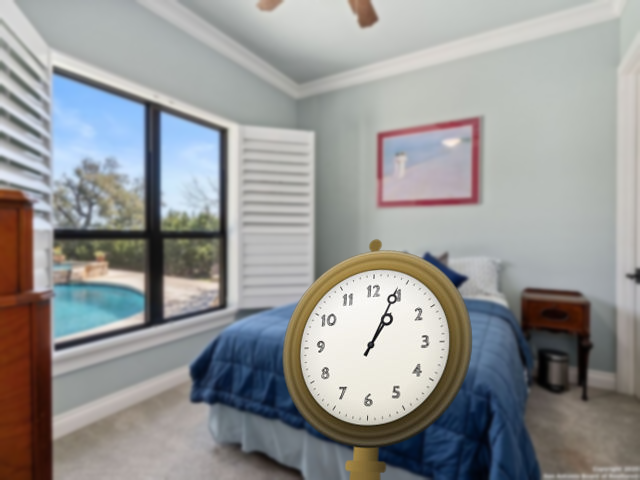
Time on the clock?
1:04
